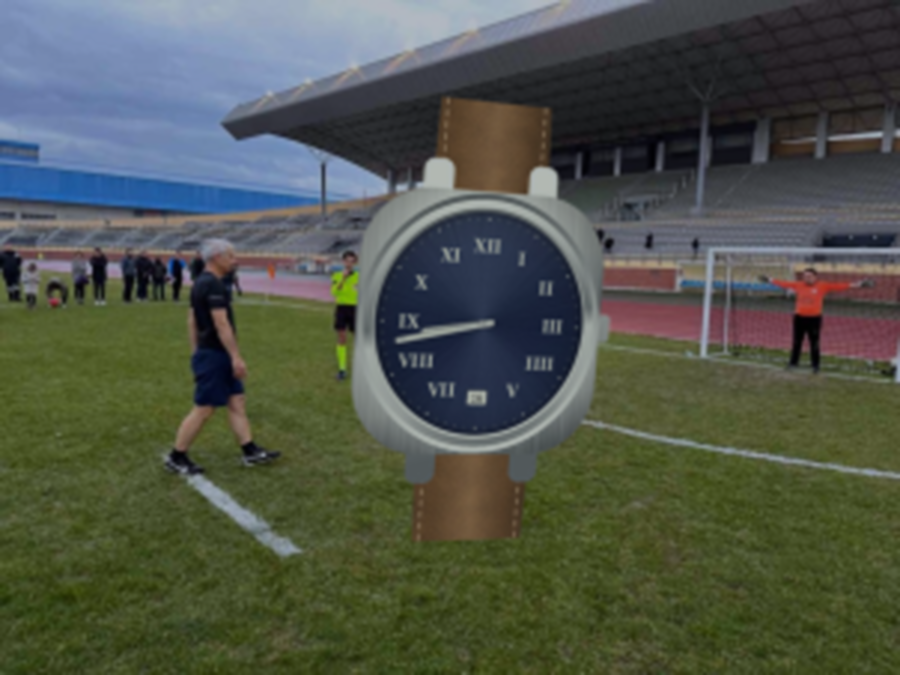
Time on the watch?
8:43
